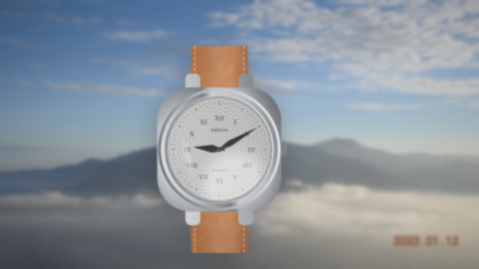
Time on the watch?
9:10
